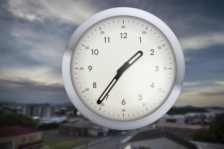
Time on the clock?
1:36
